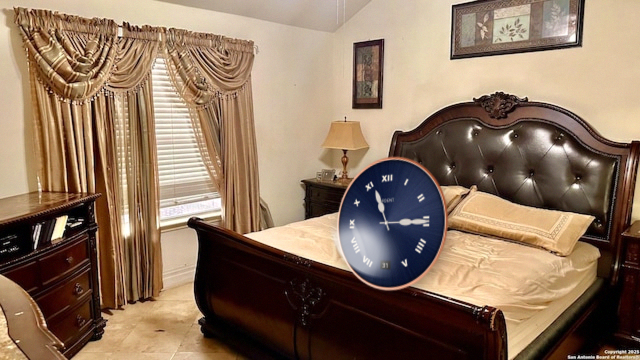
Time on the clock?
11:15
